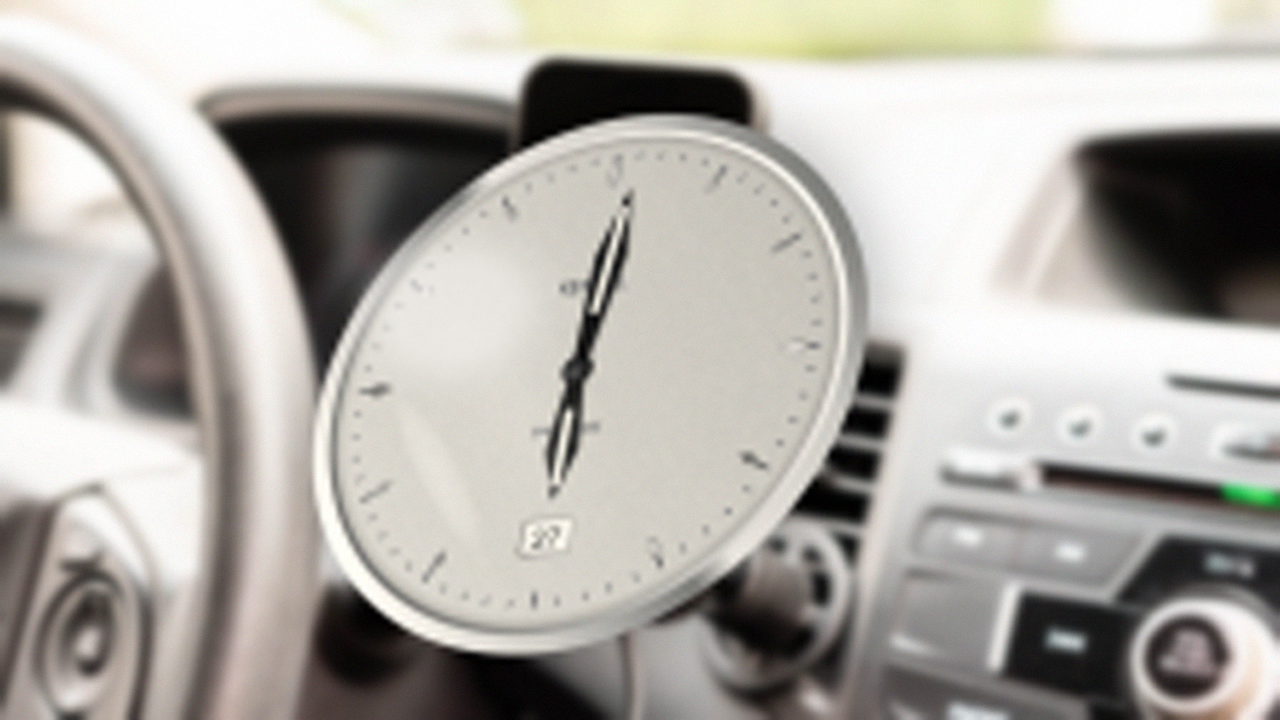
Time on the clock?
6:01
